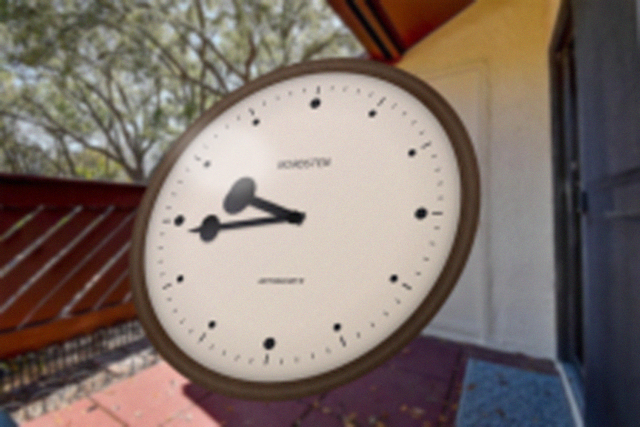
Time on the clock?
9:44
